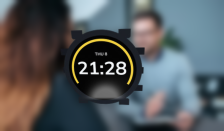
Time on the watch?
21:28
